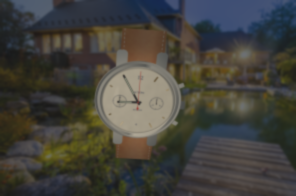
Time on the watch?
8:55
